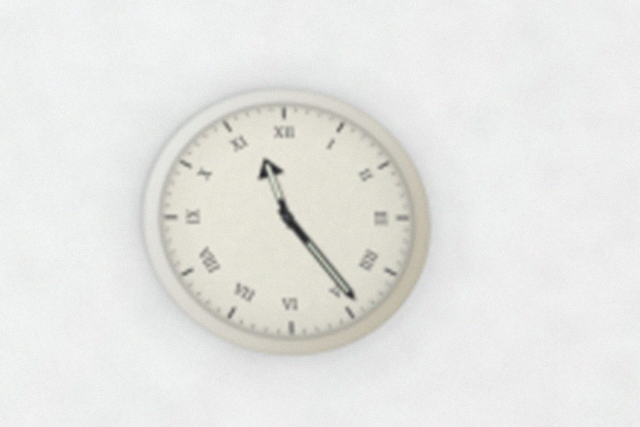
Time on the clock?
11:24
